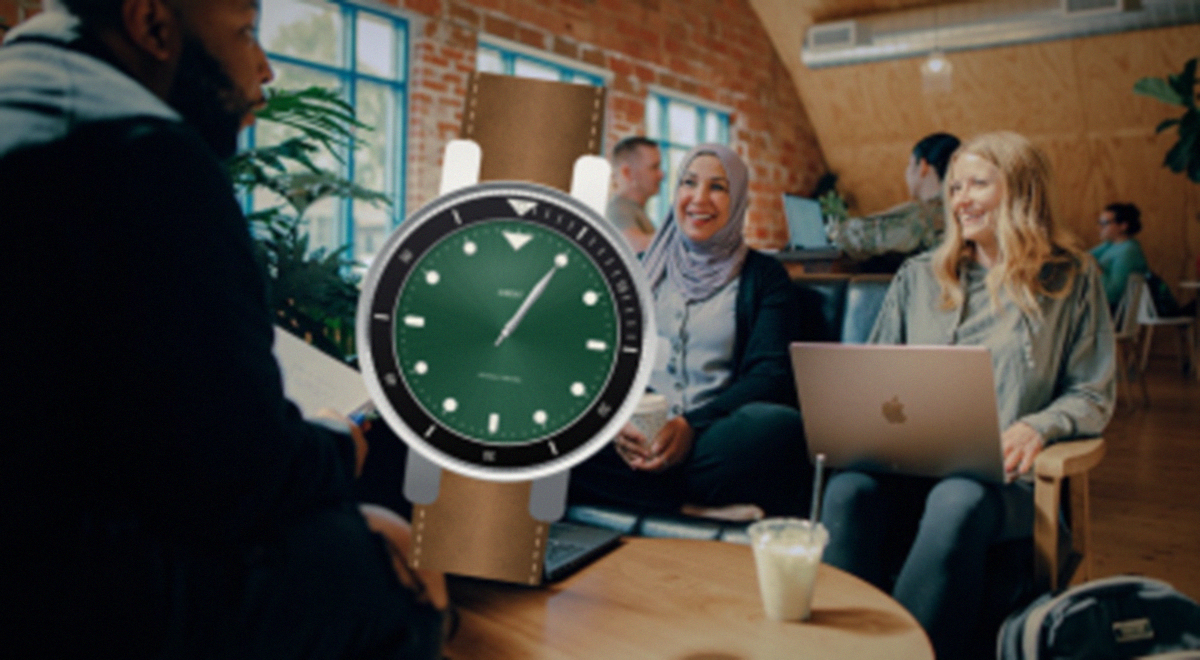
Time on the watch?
1:05
